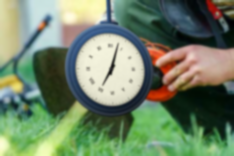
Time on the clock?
7:03
